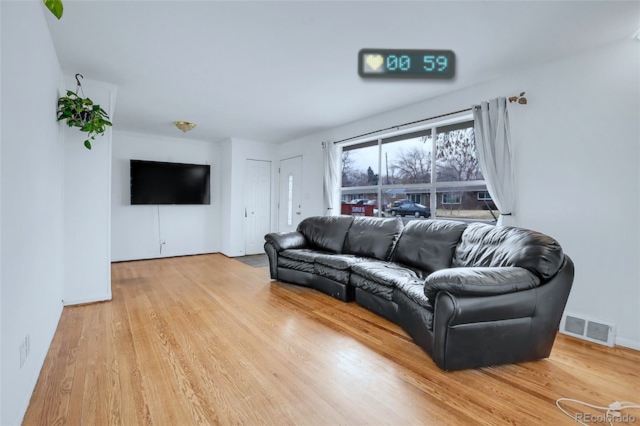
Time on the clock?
0:59
